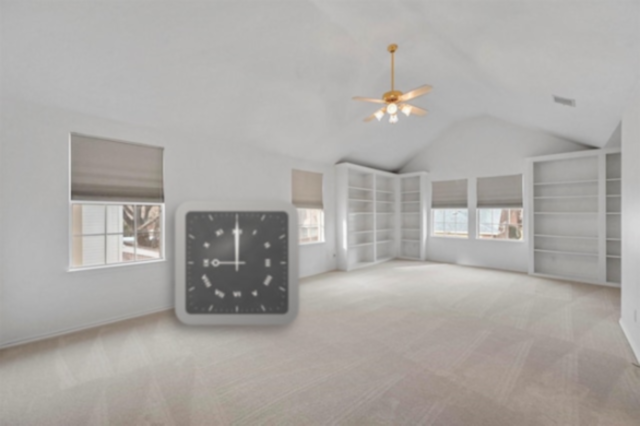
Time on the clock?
9:00
